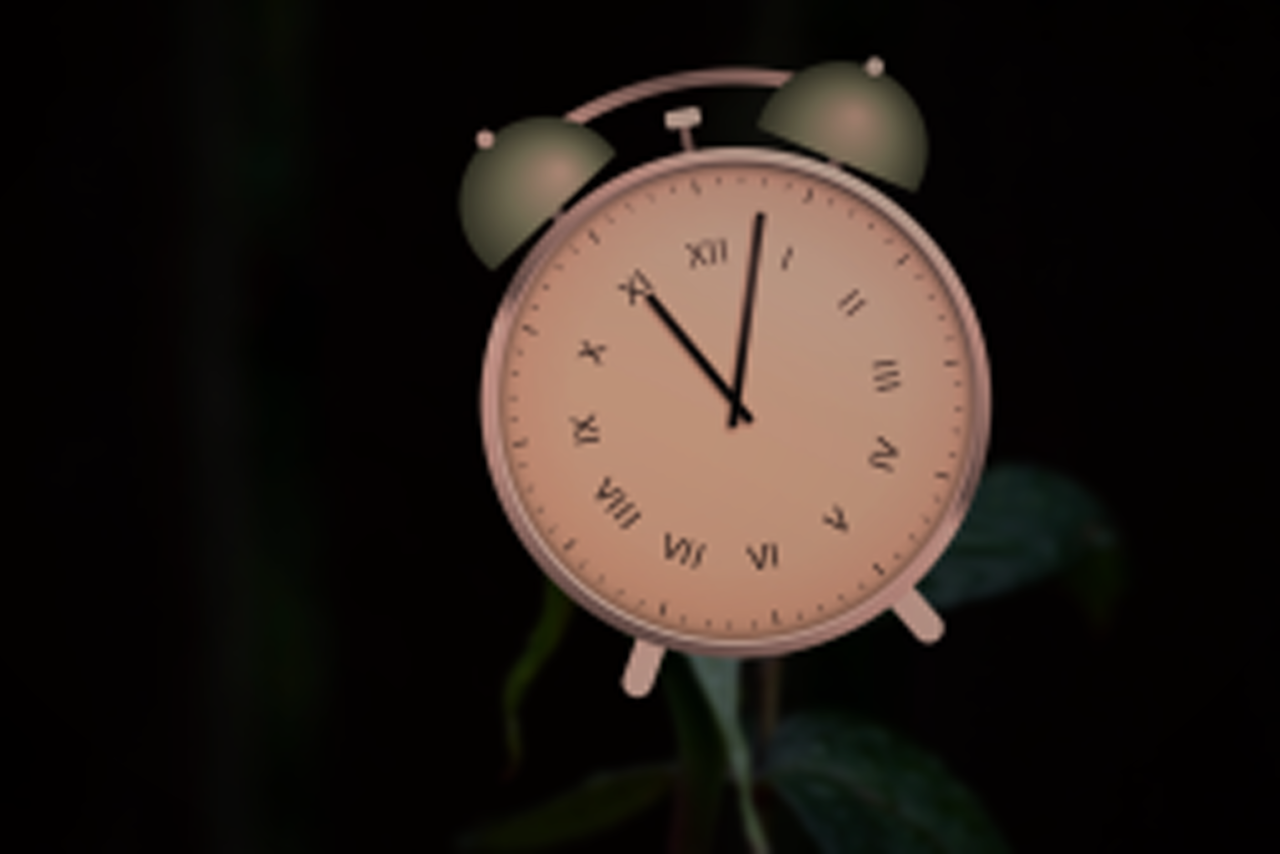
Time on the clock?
11:03
